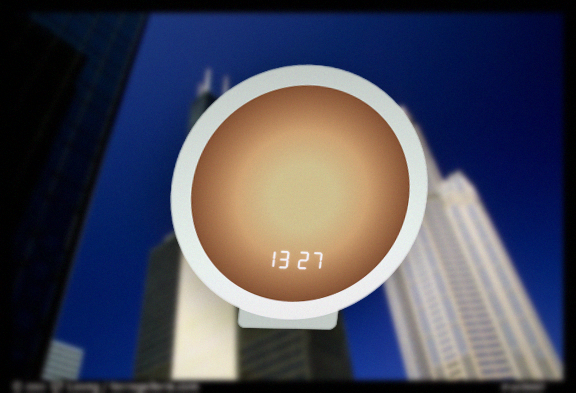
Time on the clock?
13:27
